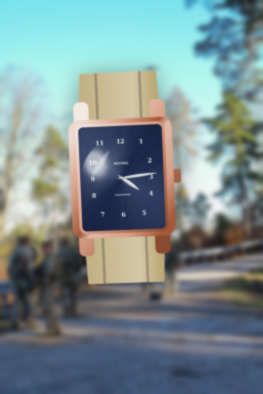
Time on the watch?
4:14
